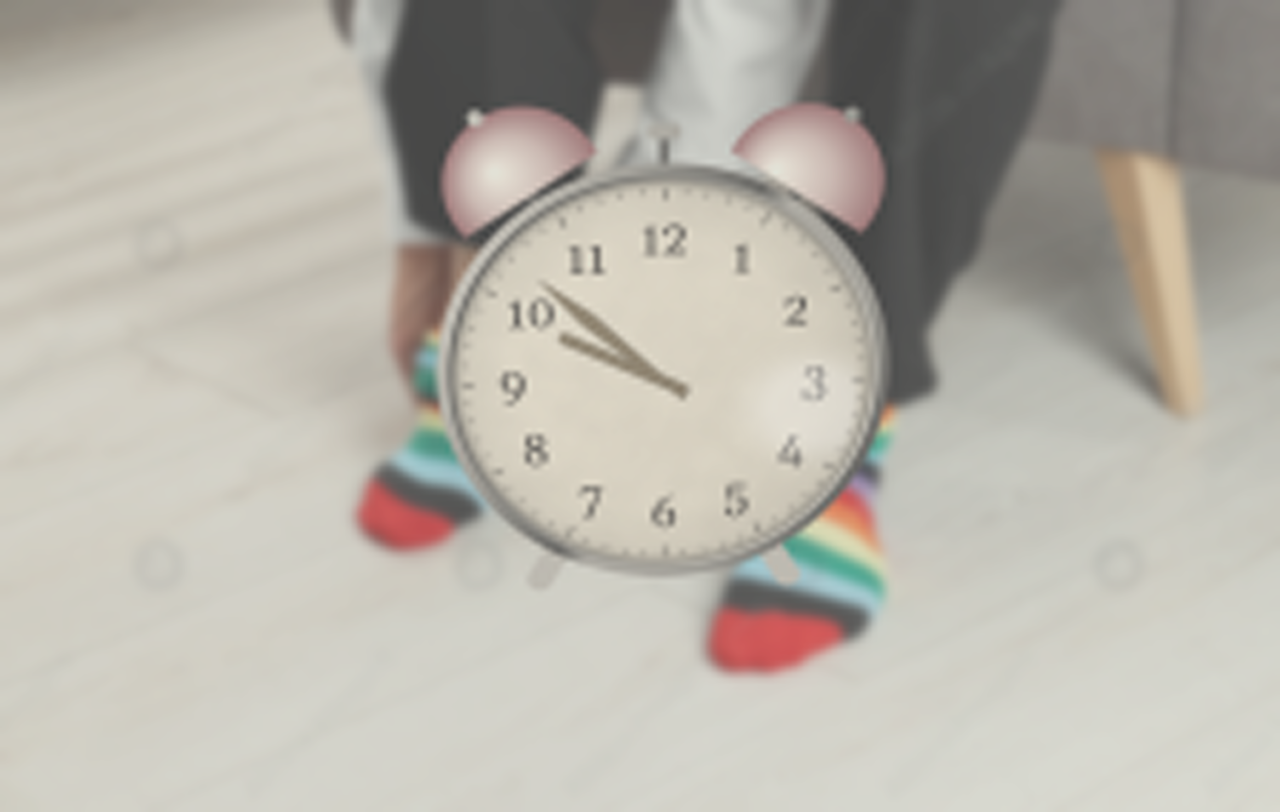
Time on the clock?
9:52
